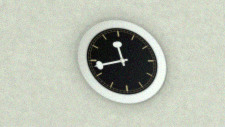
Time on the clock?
11:43
